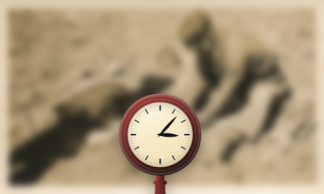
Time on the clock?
3:07
